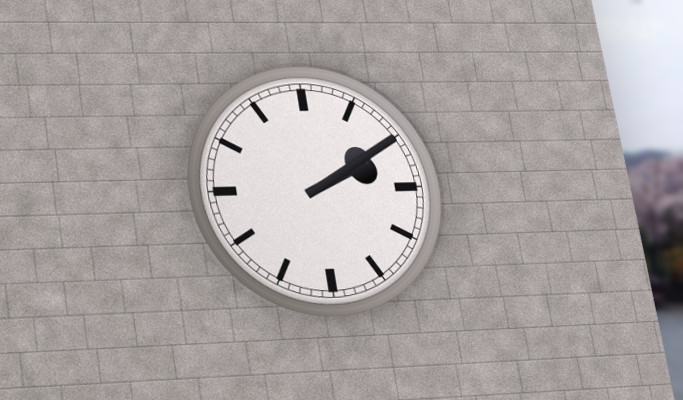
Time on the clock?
2:10
